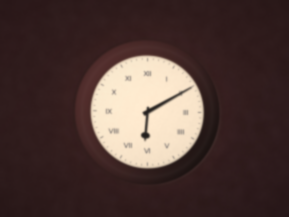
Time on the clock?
6:10
